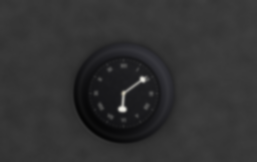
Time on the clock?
6:09
